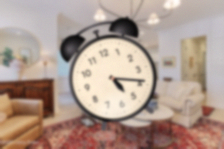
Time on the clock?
5:19
